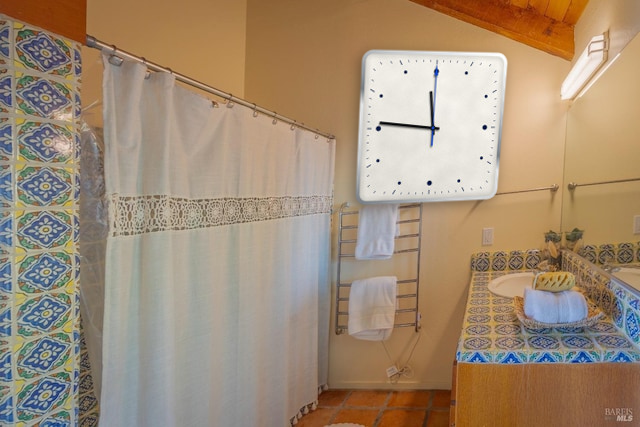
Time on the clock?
11:46:00
